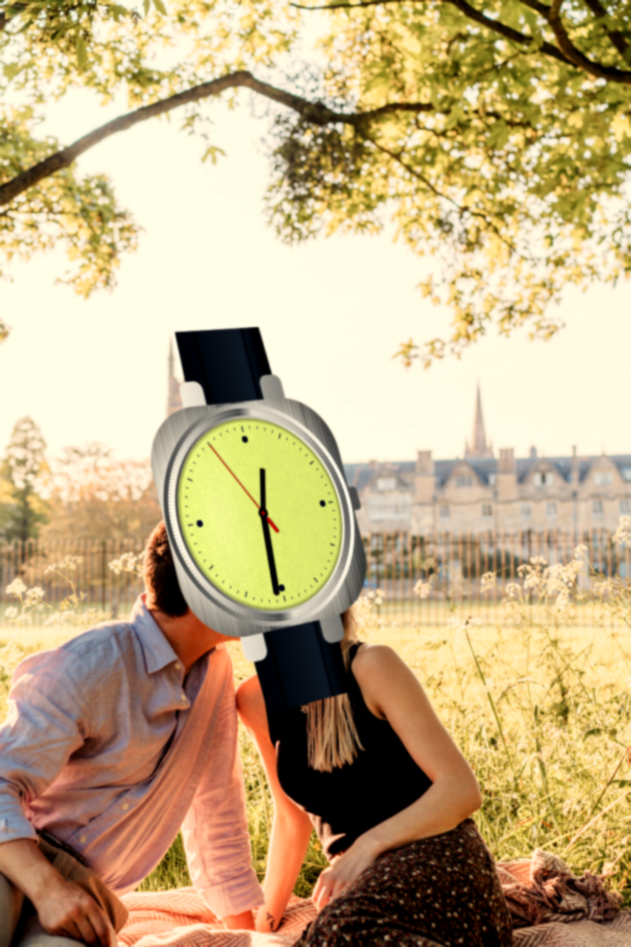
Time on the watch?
12:30:55
